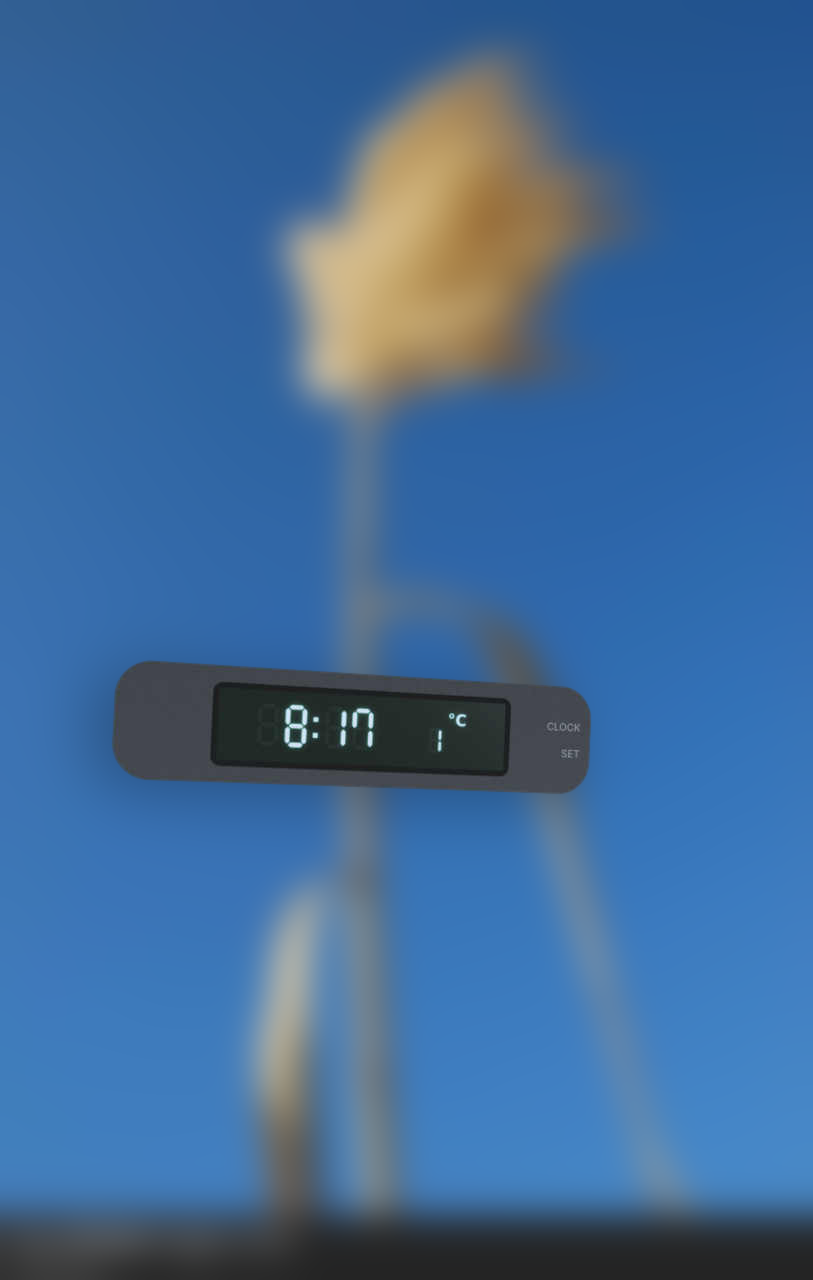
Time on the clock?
8:17
